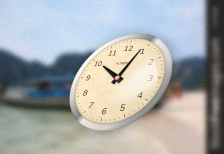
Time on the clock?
10:04
